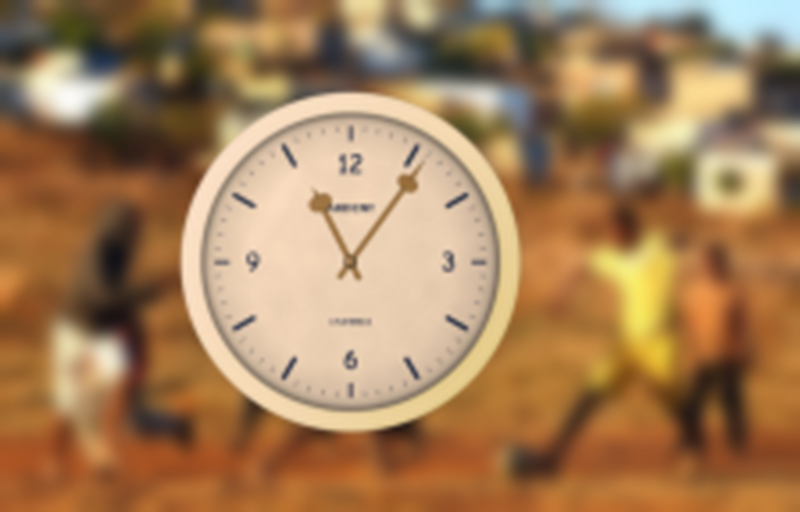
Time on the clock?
11:06
